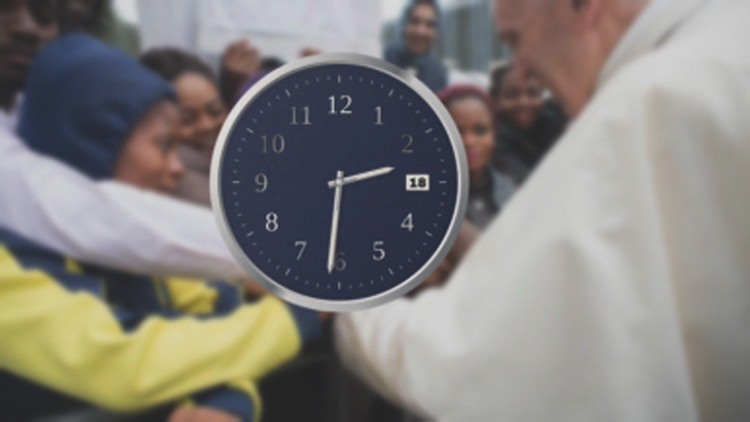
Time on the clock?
2:31
